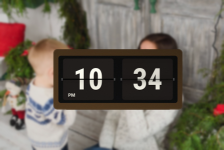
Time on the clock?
10:34
